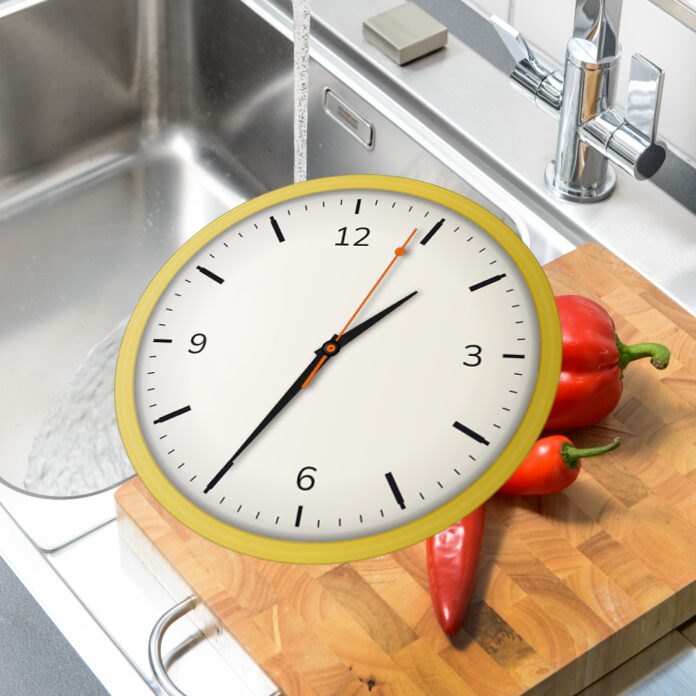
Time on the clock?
1:35:04
